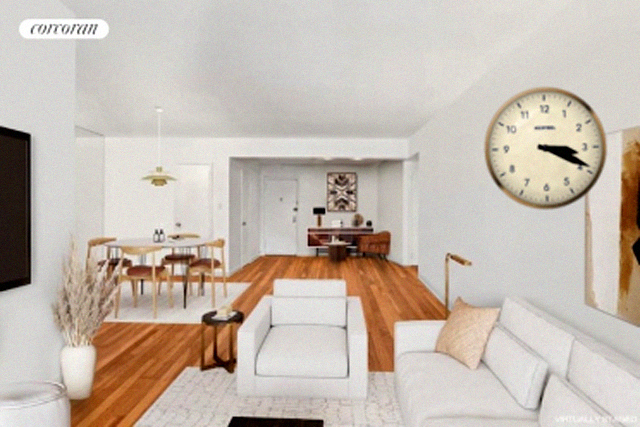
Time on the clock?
3:19
